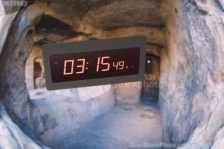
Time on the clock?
3:15:49
